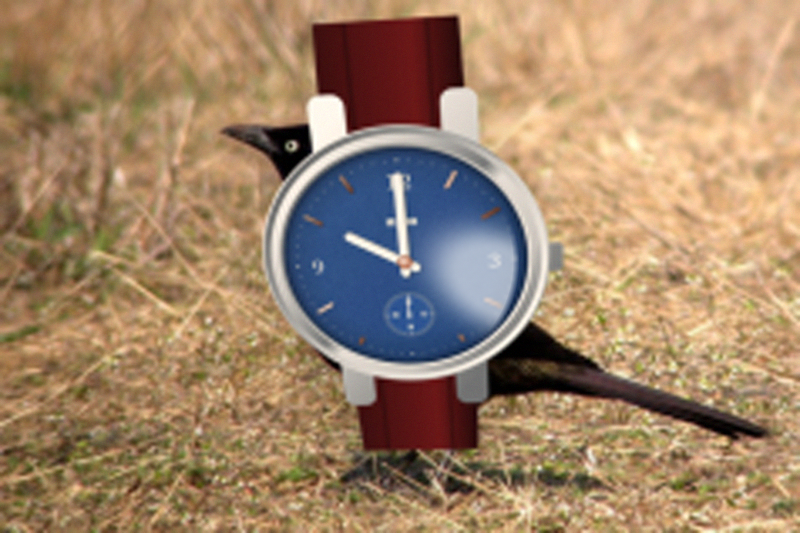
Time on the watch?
10:00
